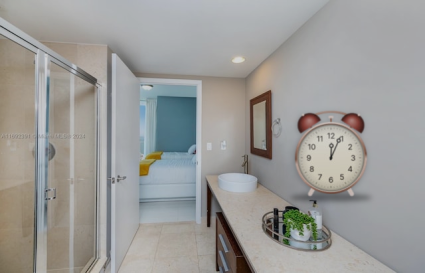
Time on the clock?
12:04
